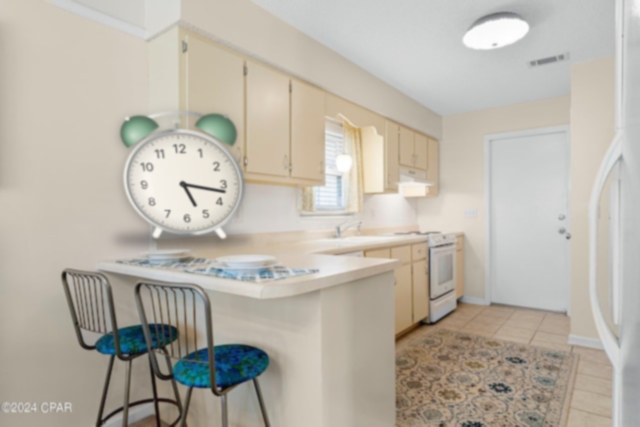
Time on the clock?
5:17
